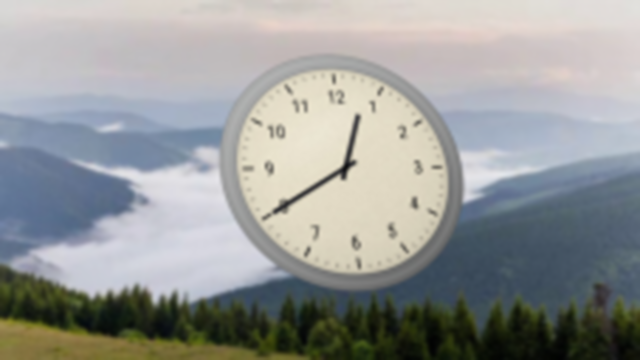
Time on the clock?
12:40
